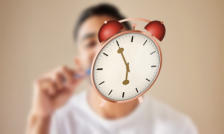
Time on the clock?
5:55
